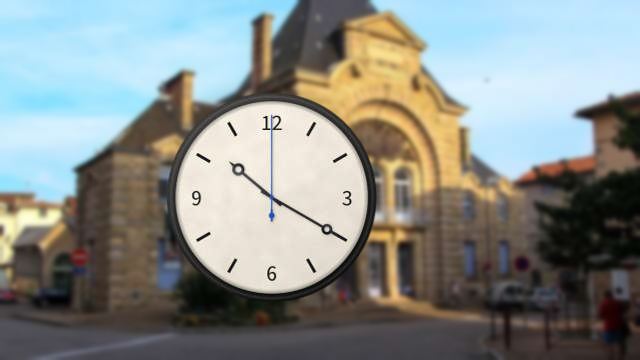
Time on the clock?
10:20:00
